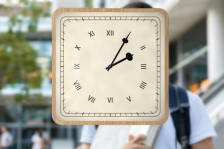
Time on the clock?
2:05
